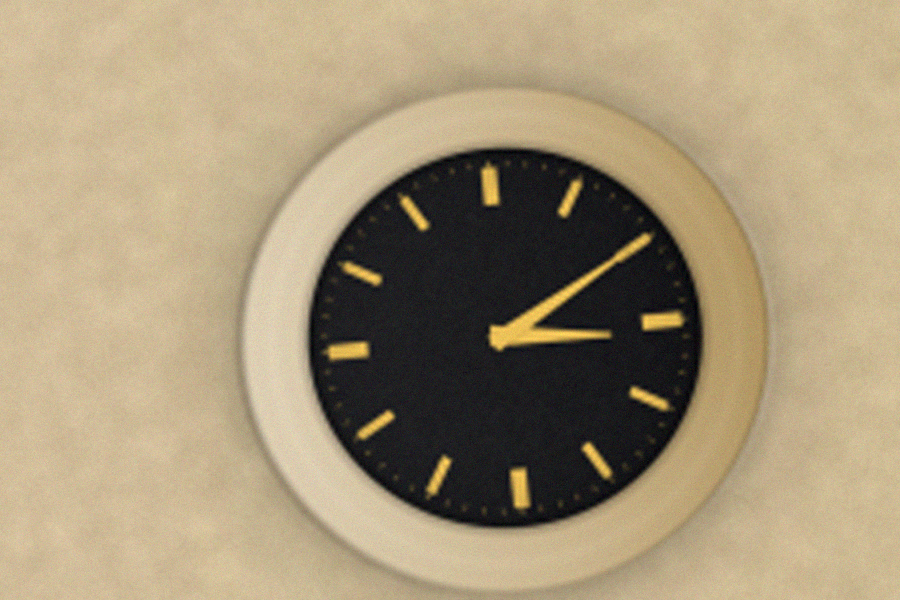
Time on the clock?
3:10
